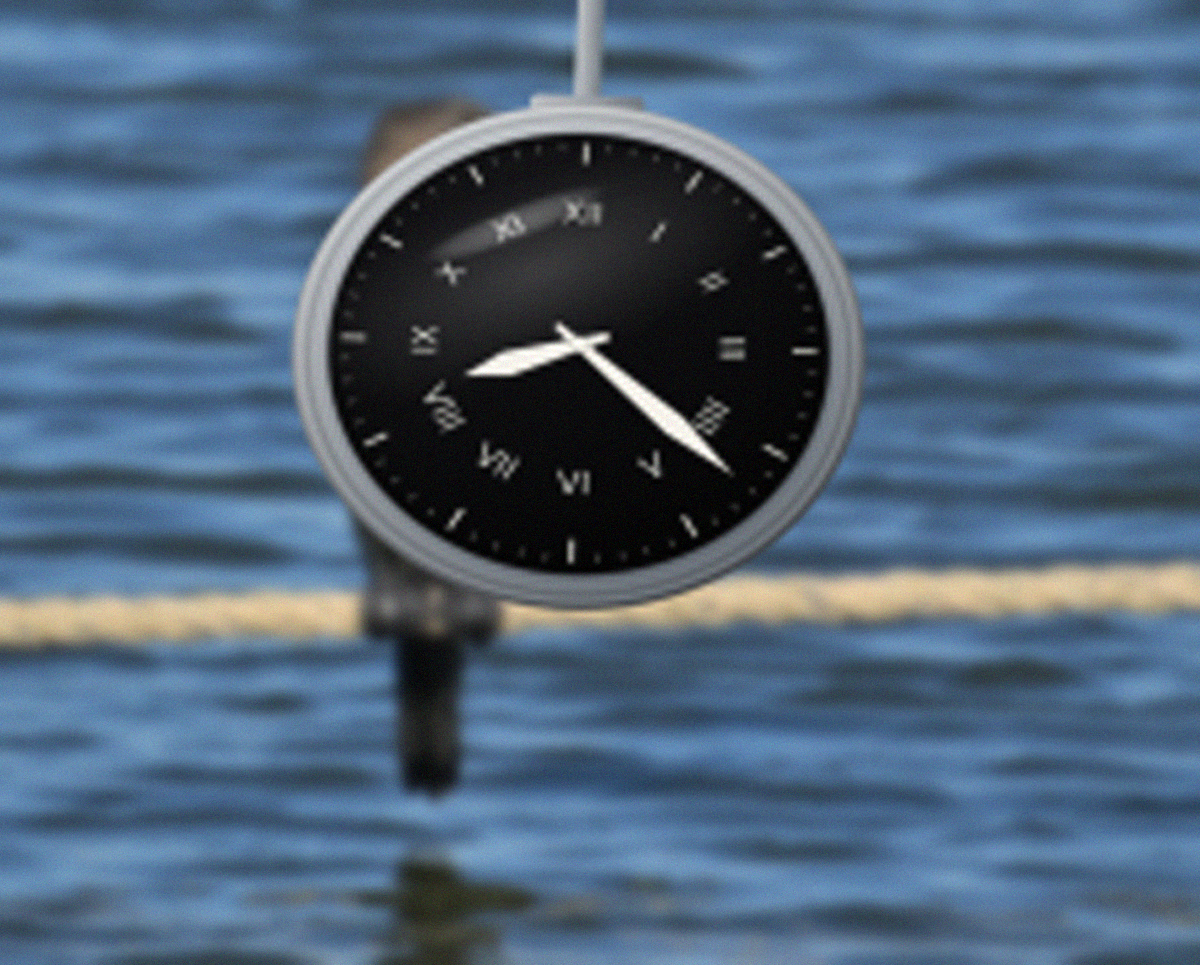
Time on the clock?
8:22
